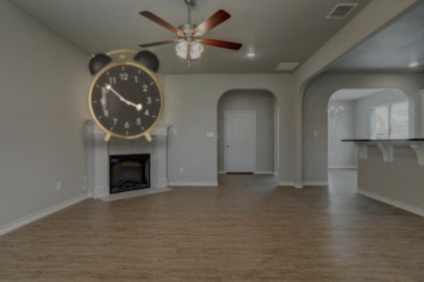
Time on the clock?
3:52
